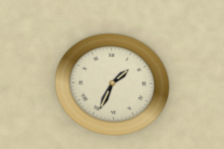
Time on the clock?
1:34
